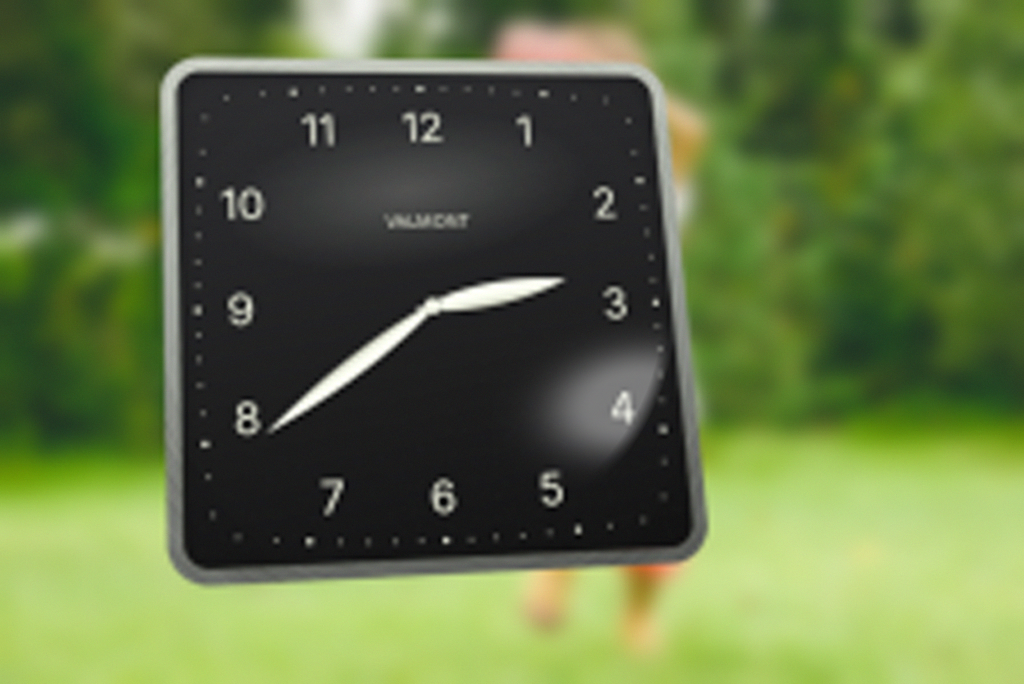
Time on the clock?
2:39
